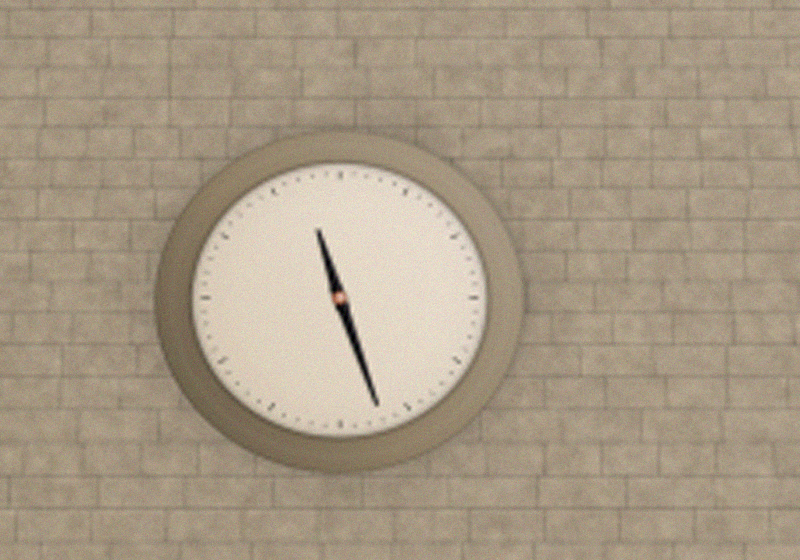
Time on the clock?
11:27
